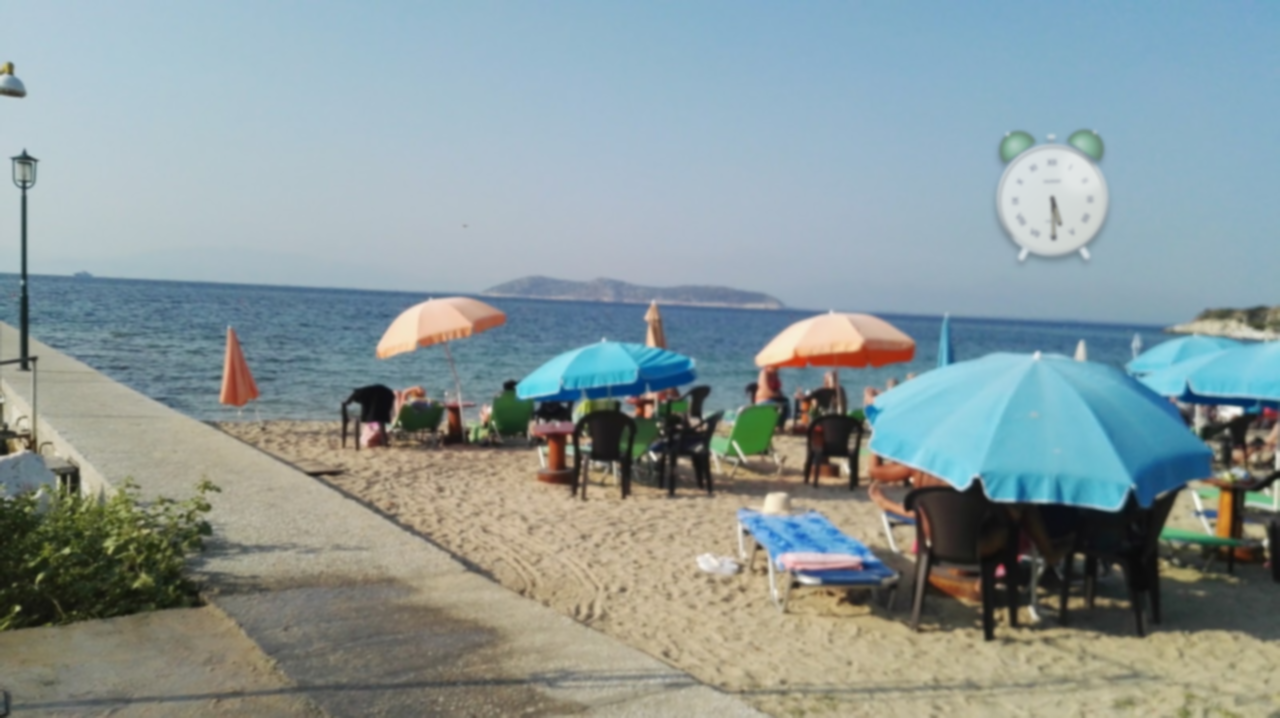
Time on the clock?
5:30
